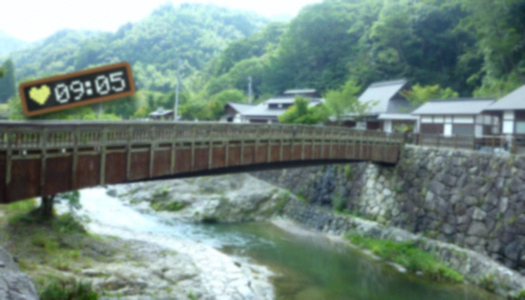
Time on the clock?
9:05
